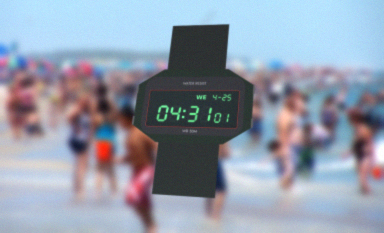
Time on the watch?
4:31:01
